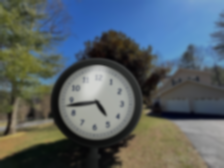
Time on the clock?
4:43
